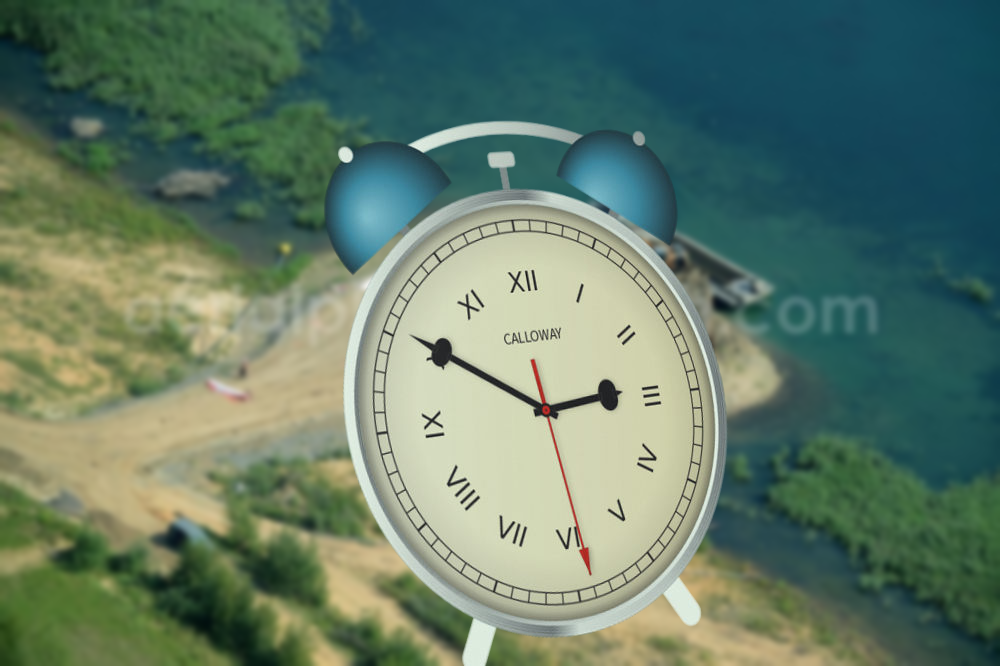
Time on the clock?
2:50:29
